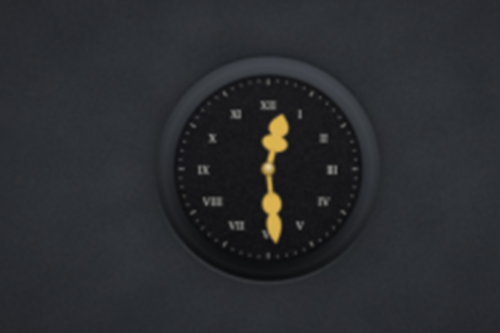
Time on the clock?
12:29
